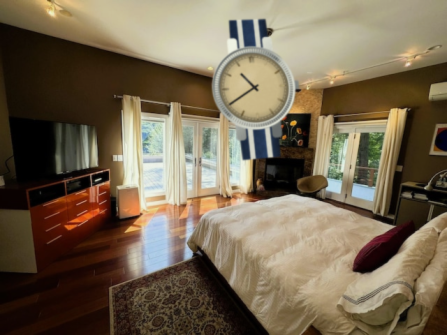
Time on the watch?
10:40
